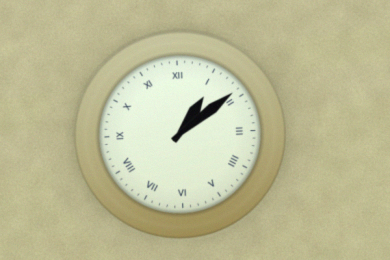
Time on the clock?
1:09
